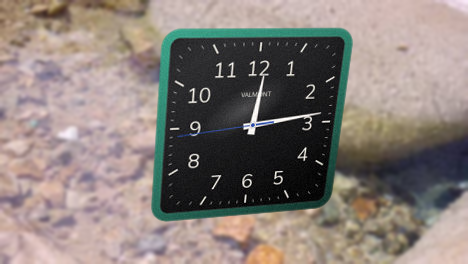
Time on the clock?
12:13:44
